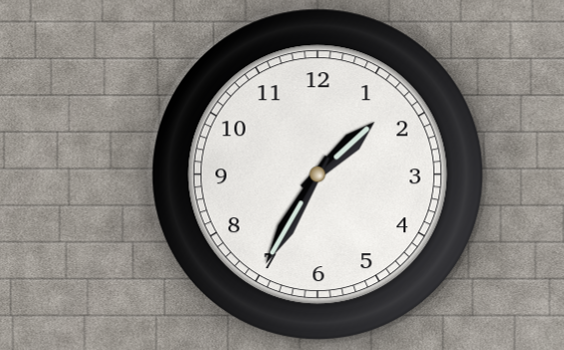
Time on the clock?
1:35
